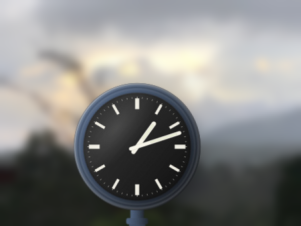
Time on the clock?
1:12
